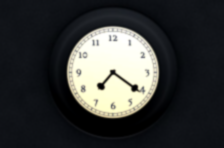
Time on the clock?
7:21
